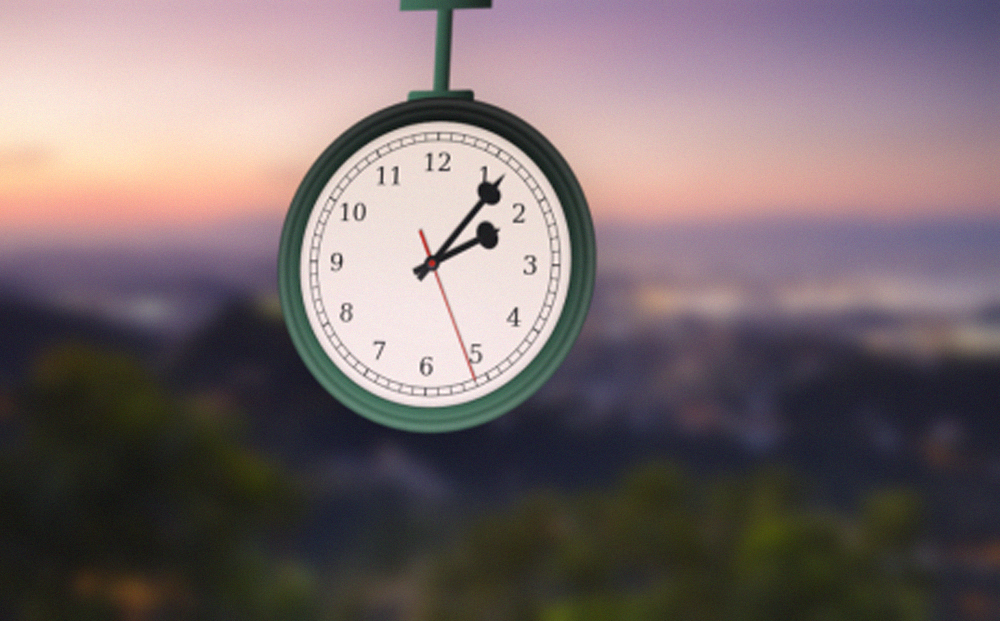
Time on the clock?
2:06:26
